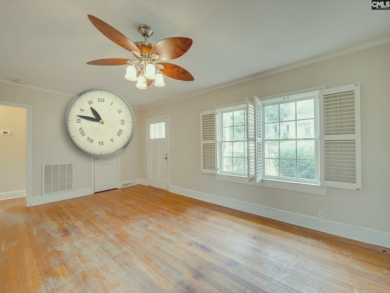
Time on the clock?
10:47
